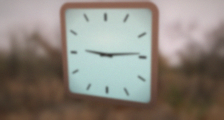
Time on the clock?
9:14
